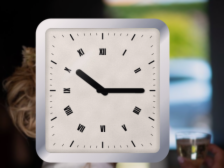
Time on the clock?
10:15
